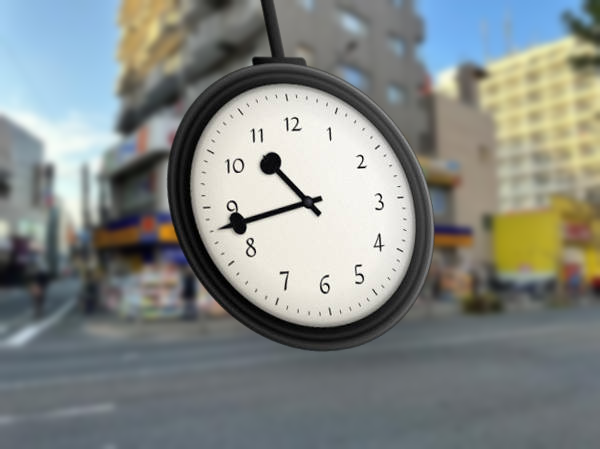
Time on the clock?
10:43
